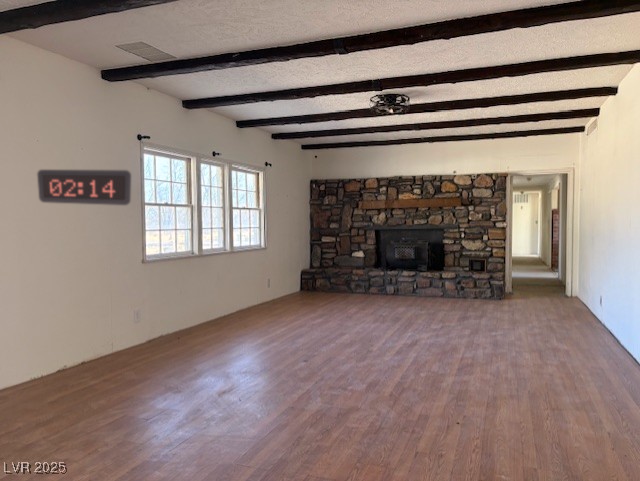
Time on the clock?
2:14
